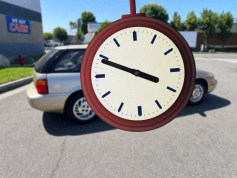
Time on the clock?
3:49
